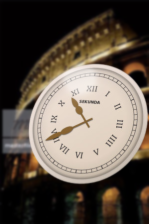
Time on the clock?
10:40
